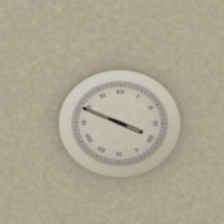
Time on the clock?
3:49
